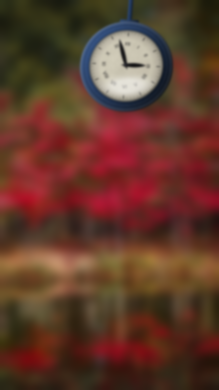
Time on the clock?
2:57
